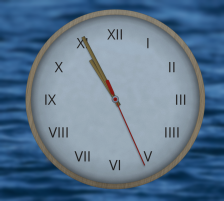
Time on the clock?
10:55:26
